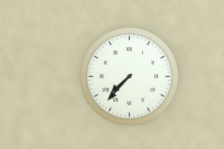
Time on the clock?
7:37
